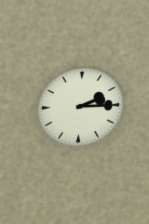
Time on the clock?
2:15
